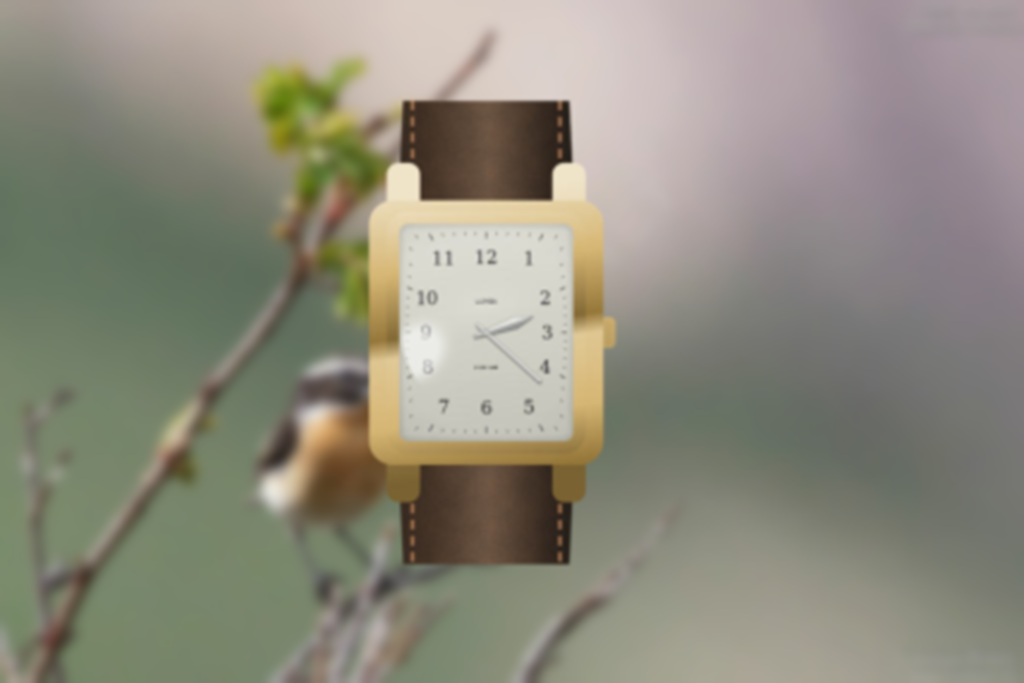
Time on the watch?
2:22
